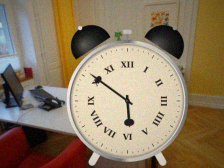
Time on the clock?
5:51
